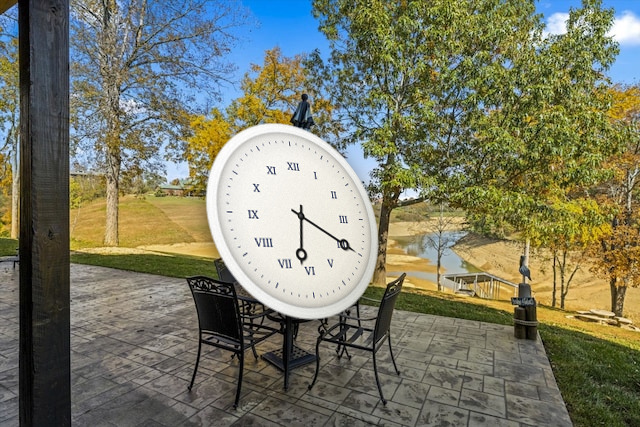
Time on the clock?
6:20
